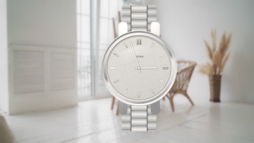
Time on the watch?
2:57
